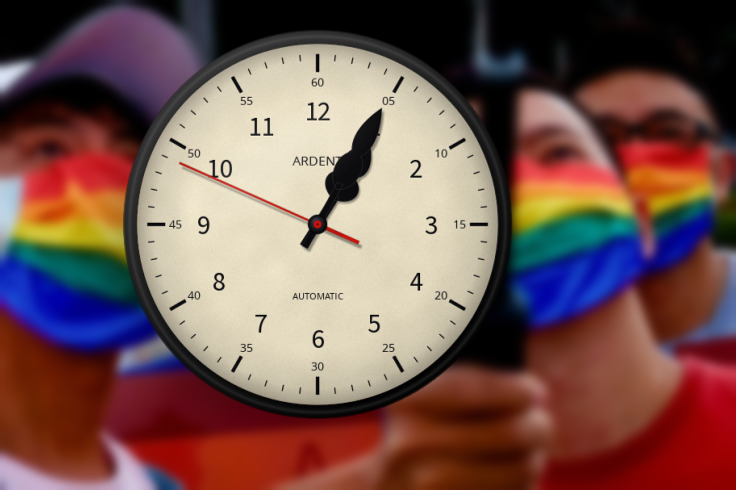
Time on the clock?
1:04:49
